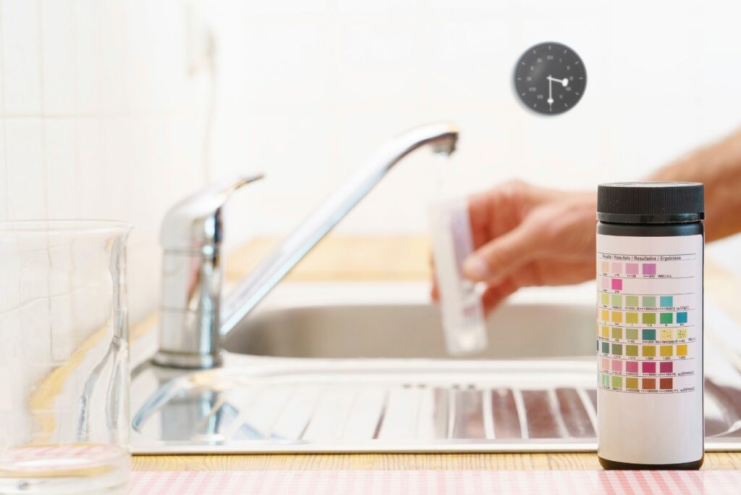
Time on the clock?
3:30
